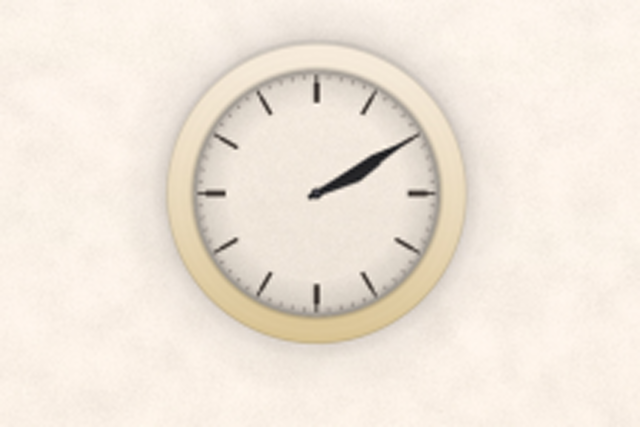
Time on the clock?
2:10
